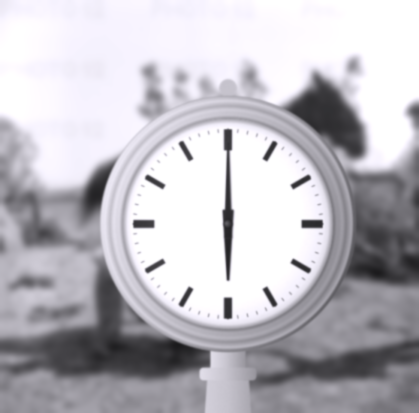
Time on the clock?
6:00
